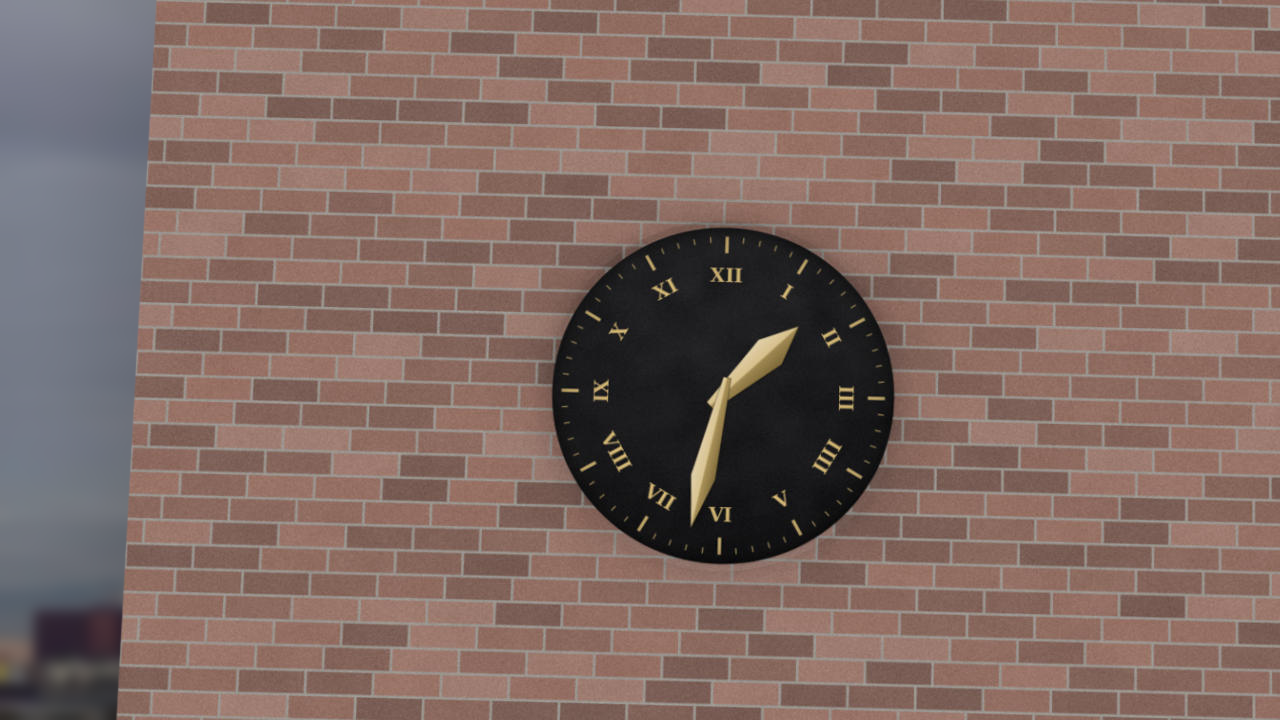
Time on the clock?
1:32
